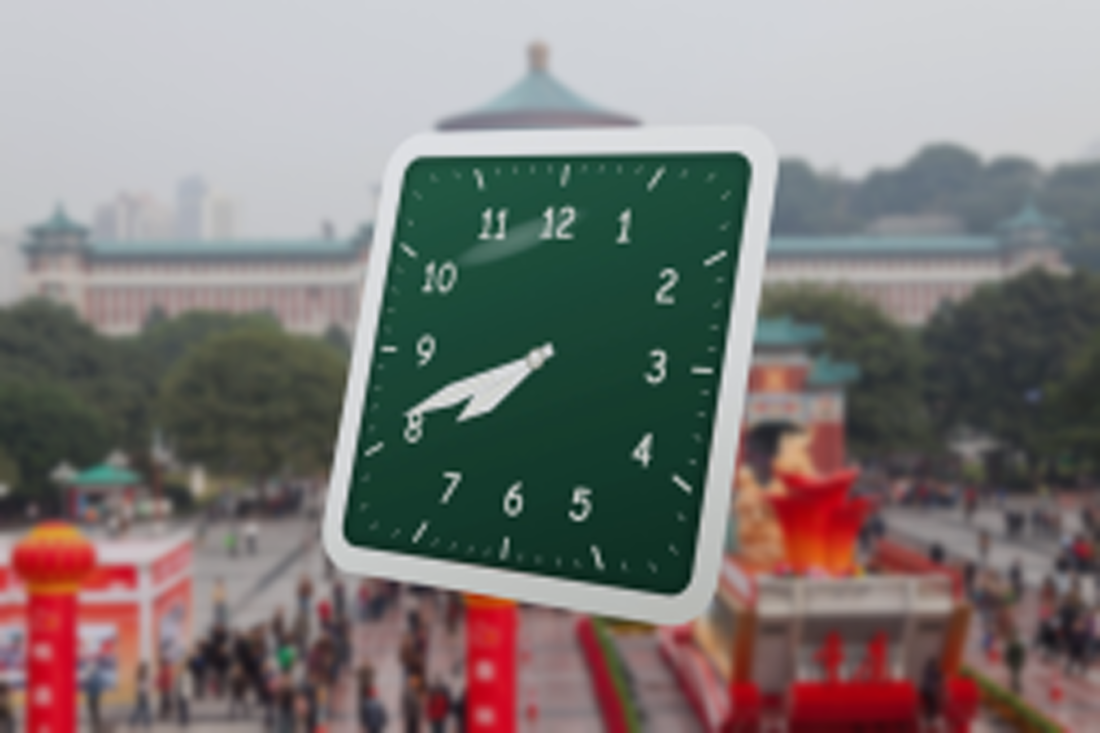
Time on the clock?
7:41
